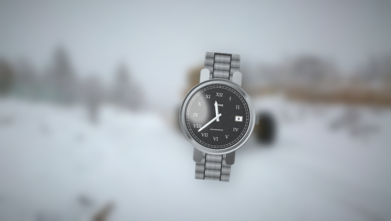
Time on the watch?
11:38
